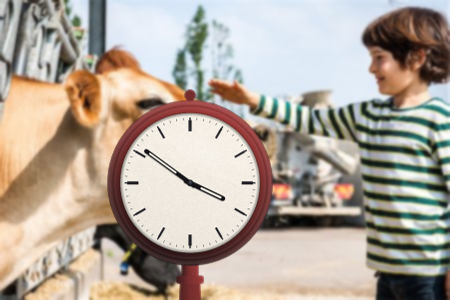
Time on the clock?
3:51
